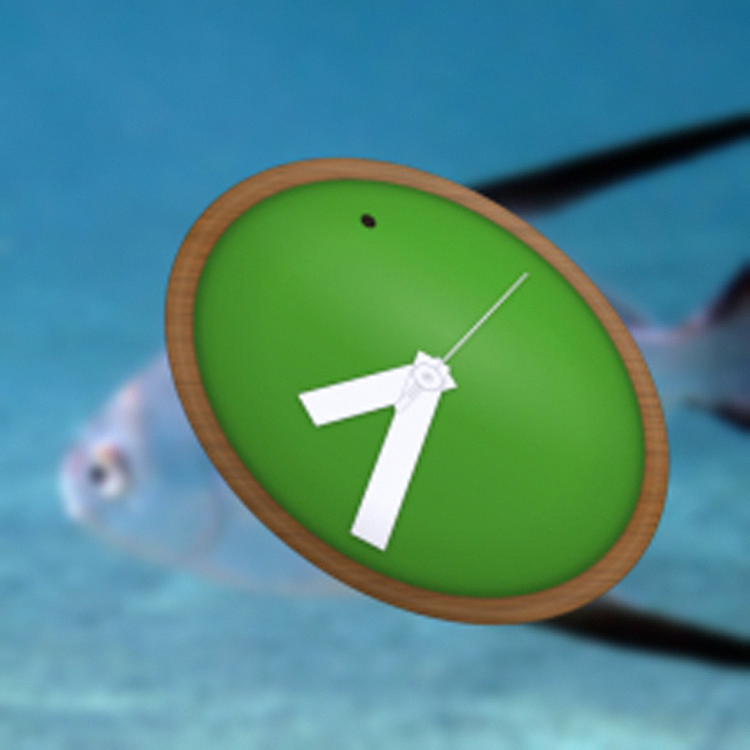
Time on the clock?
8:36:09
